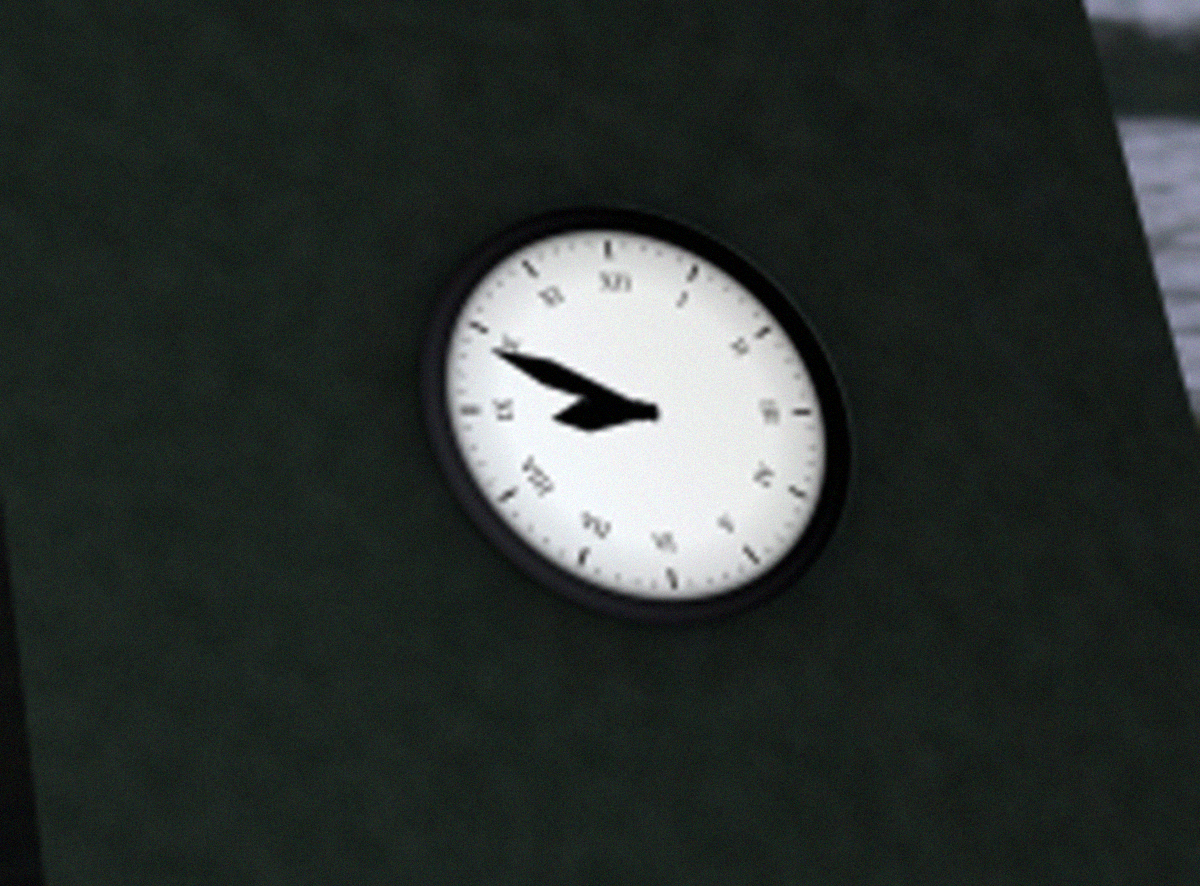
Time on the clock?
8:49
